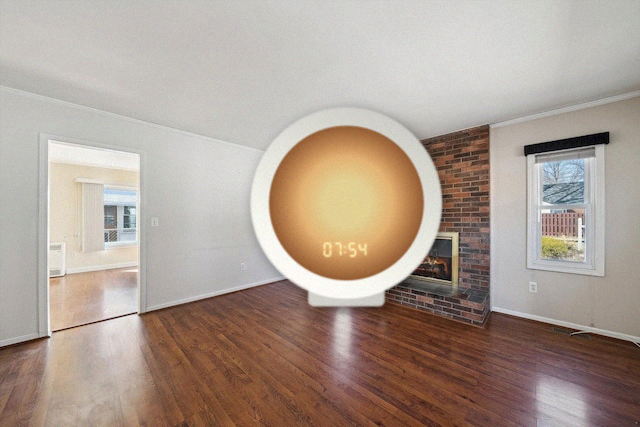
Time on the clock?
7:54
